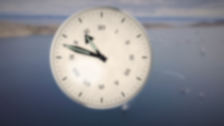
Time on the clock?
10:48
